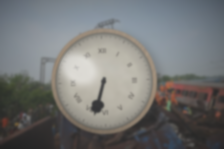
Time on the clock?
6:33
